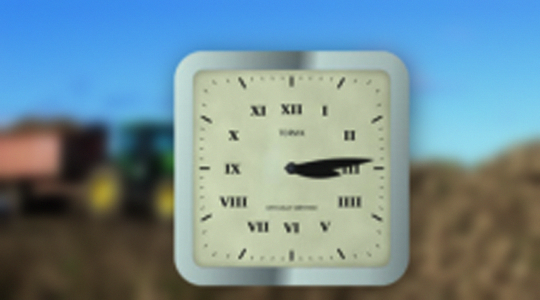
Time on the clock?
3:14
